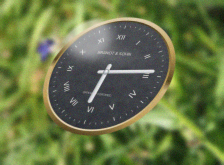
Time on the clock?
6:14
